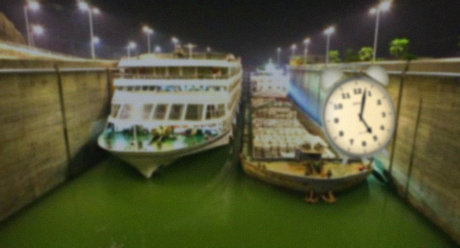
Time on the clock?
5:03
